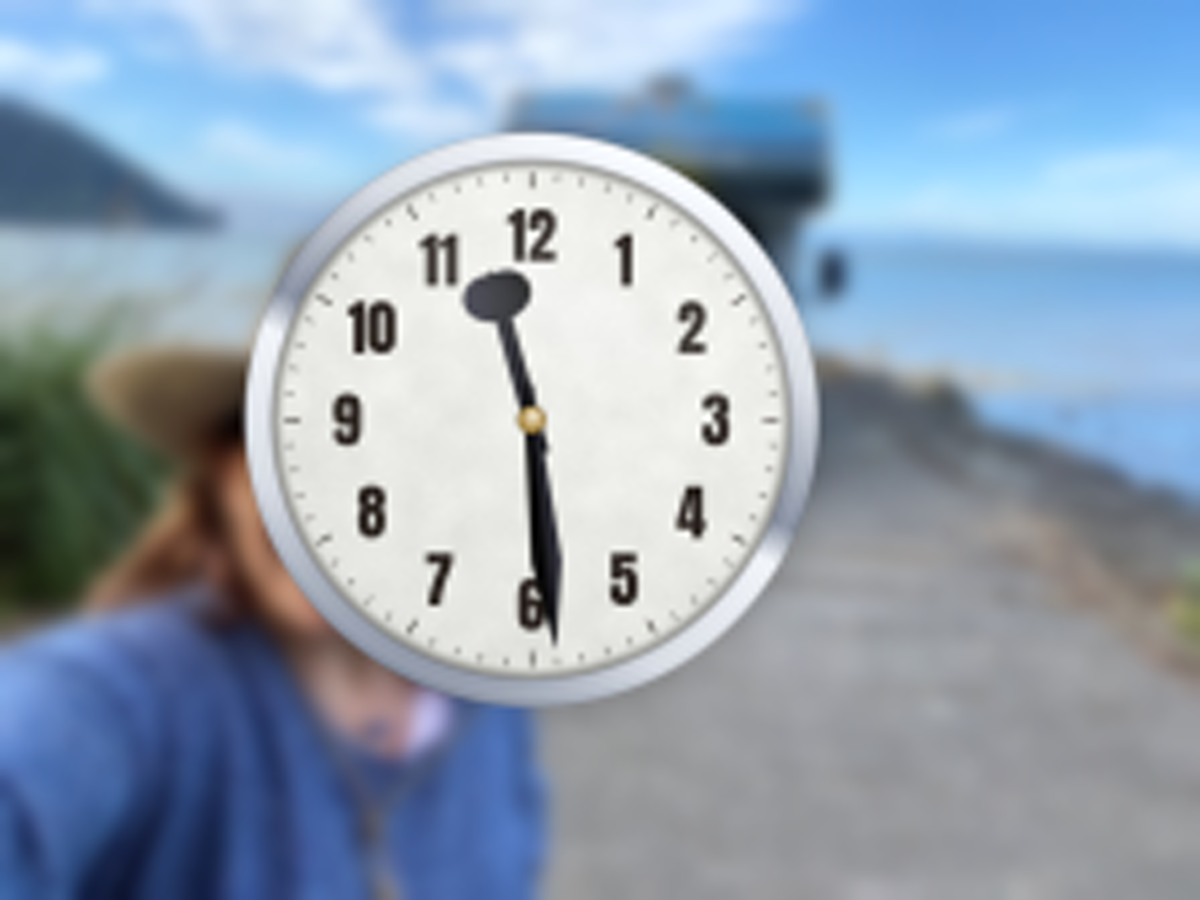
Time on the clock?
11:29
